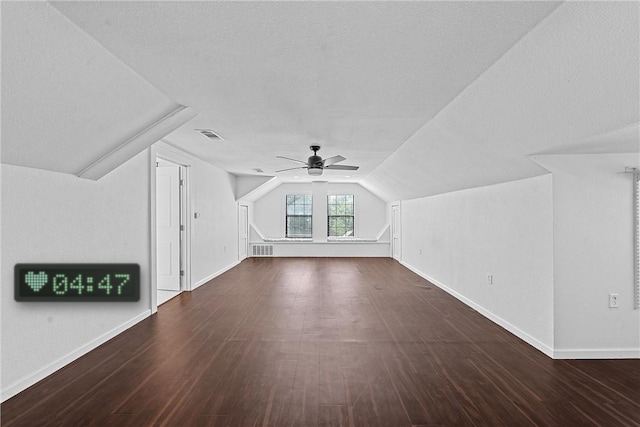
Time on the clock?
4:47
